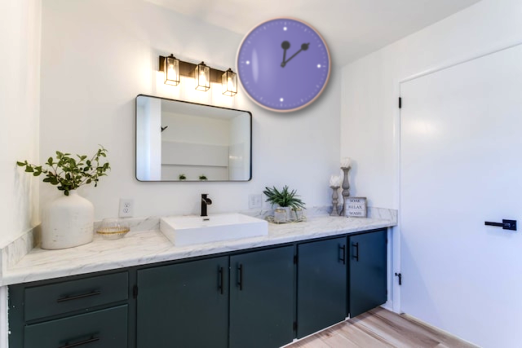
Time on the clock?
12:08
